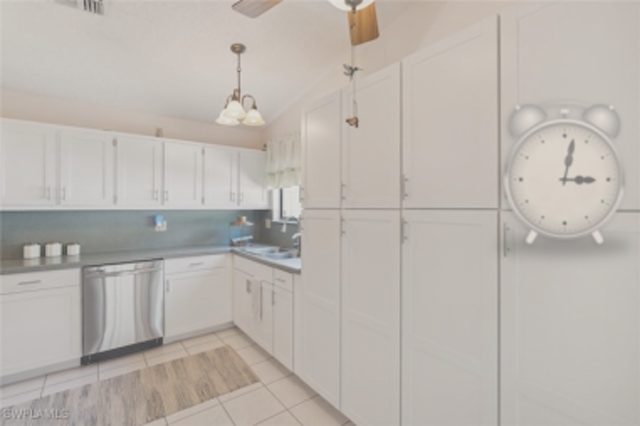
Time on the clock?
3:02
